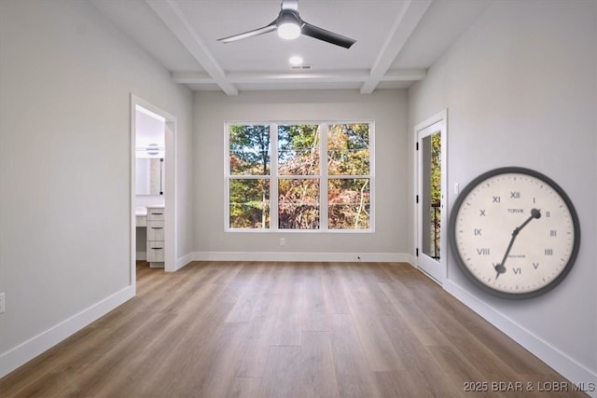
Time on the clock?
1:34
